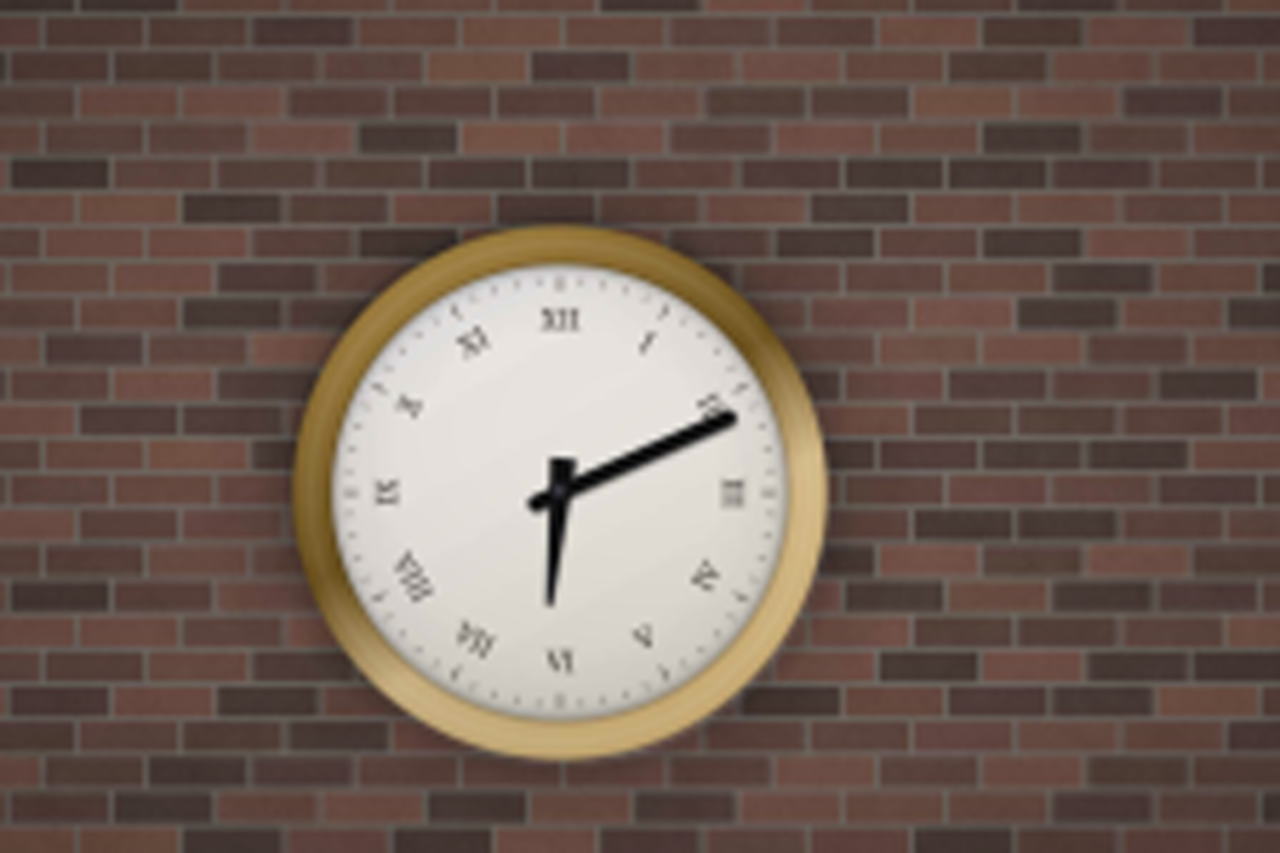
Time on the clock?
6:11
